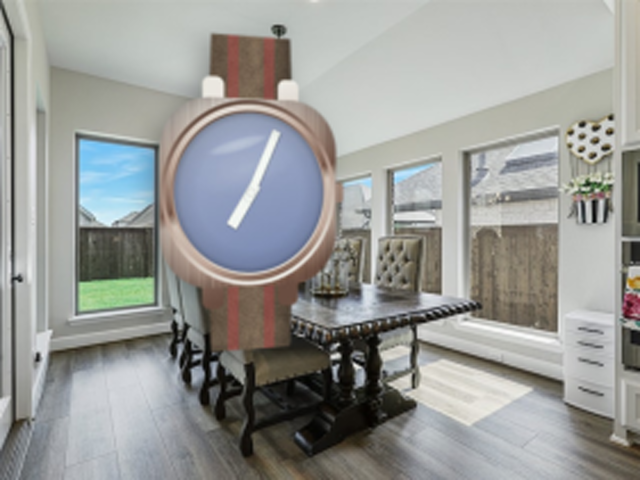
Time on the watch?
7:04
